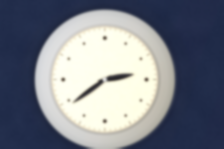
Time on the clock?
2:39
